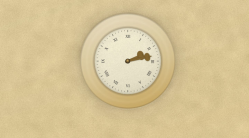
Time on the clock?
2:13
